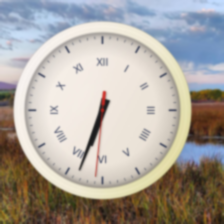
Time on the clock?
6:33:31
